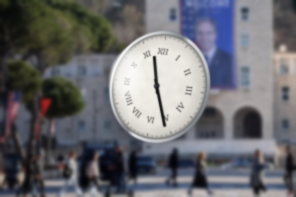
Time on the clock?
11:26
